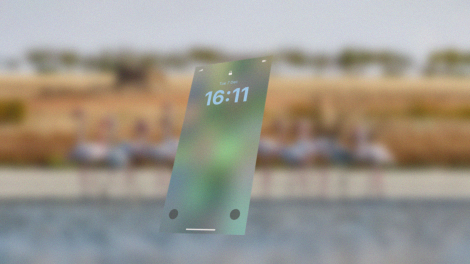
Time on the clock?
16:11
